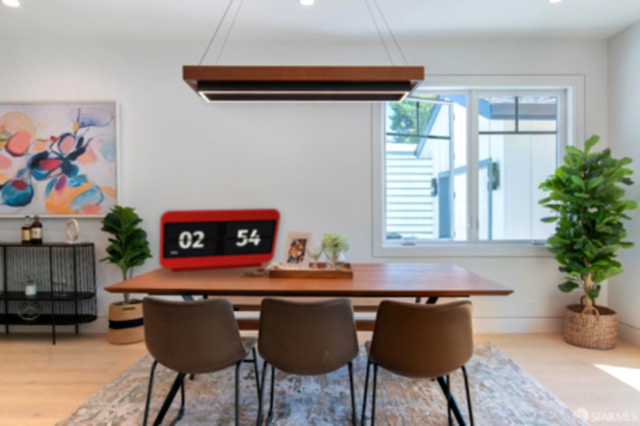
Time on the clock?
2:54
